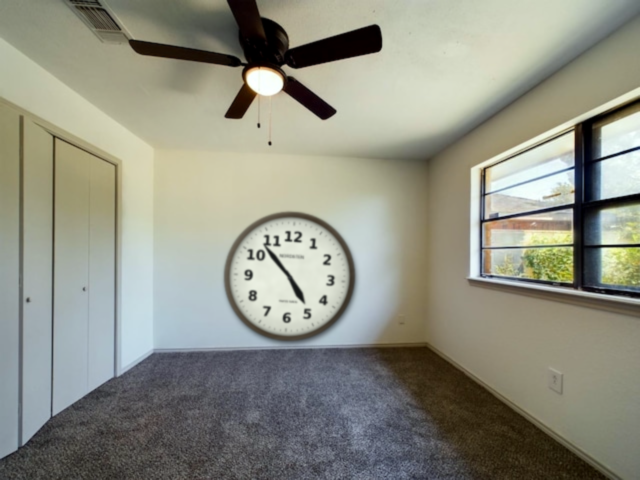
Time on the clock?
4:53
